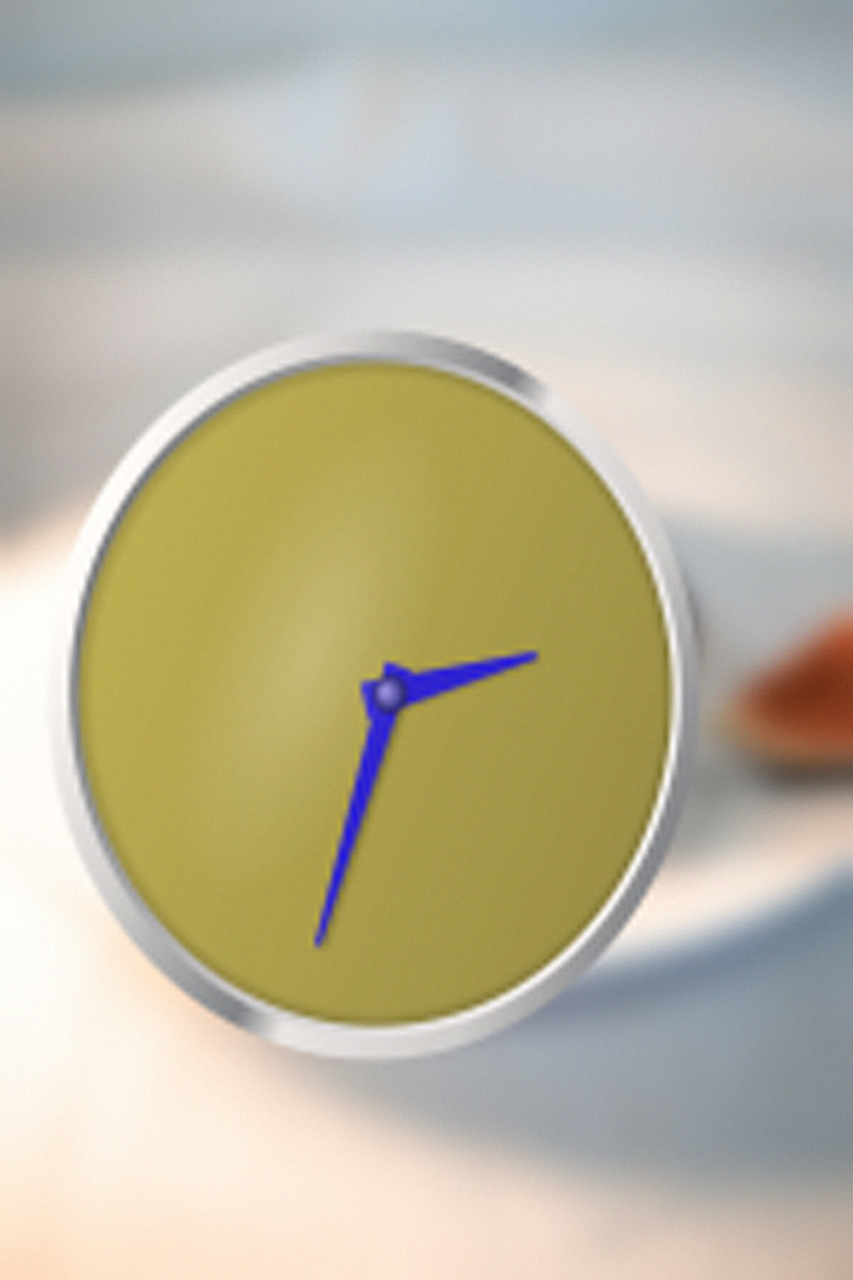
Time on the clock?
2:33
